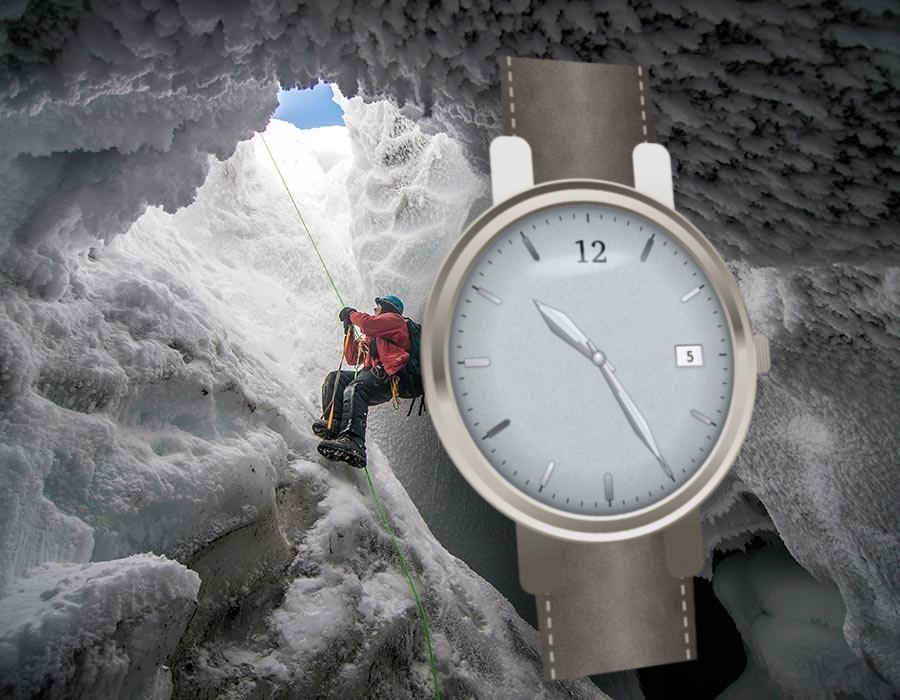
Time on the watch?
10:25
